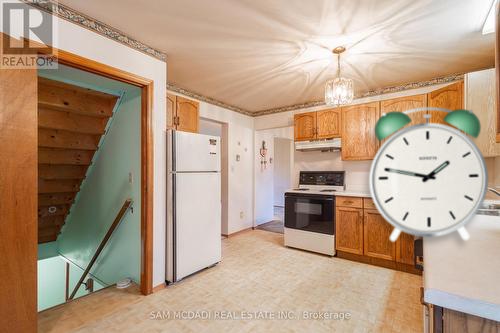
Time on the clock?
1:47
